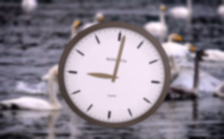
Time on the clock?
9:01
